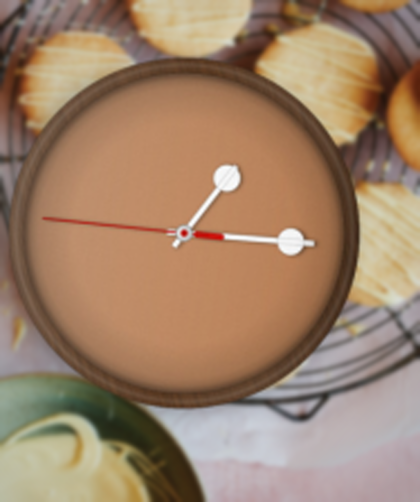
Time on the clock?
1:15:46
